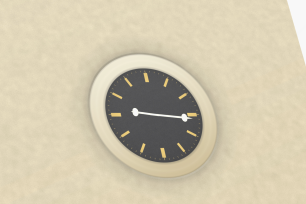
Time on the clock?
9:16
